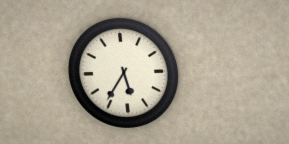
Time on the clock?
5:36
